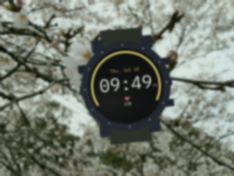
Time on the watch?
9:49
